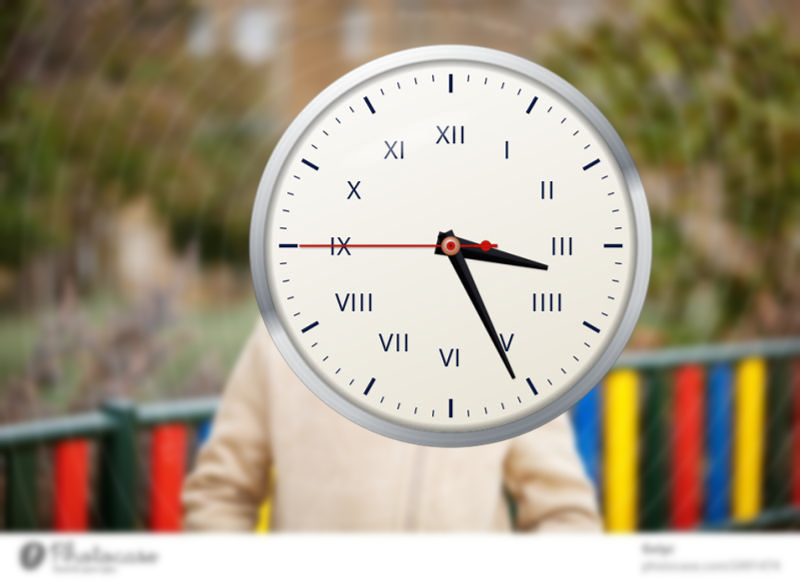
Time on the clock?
3:25:45
